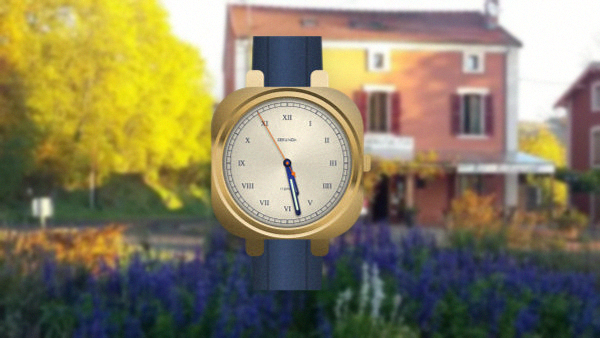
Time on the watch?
5:27:55
